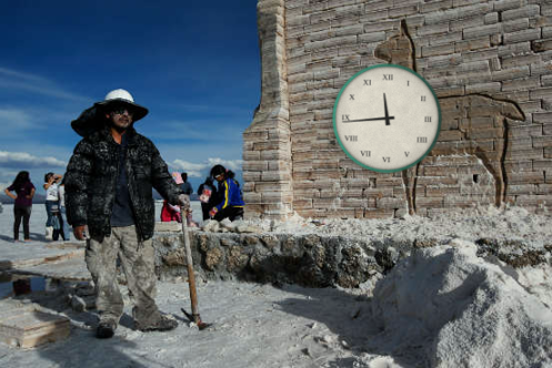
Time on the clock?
11:44
